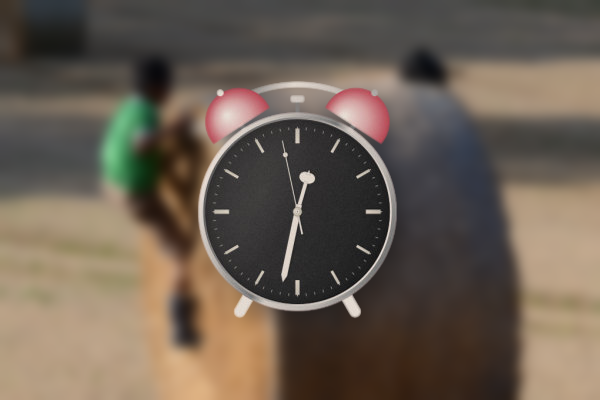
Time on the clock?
12:31:58
